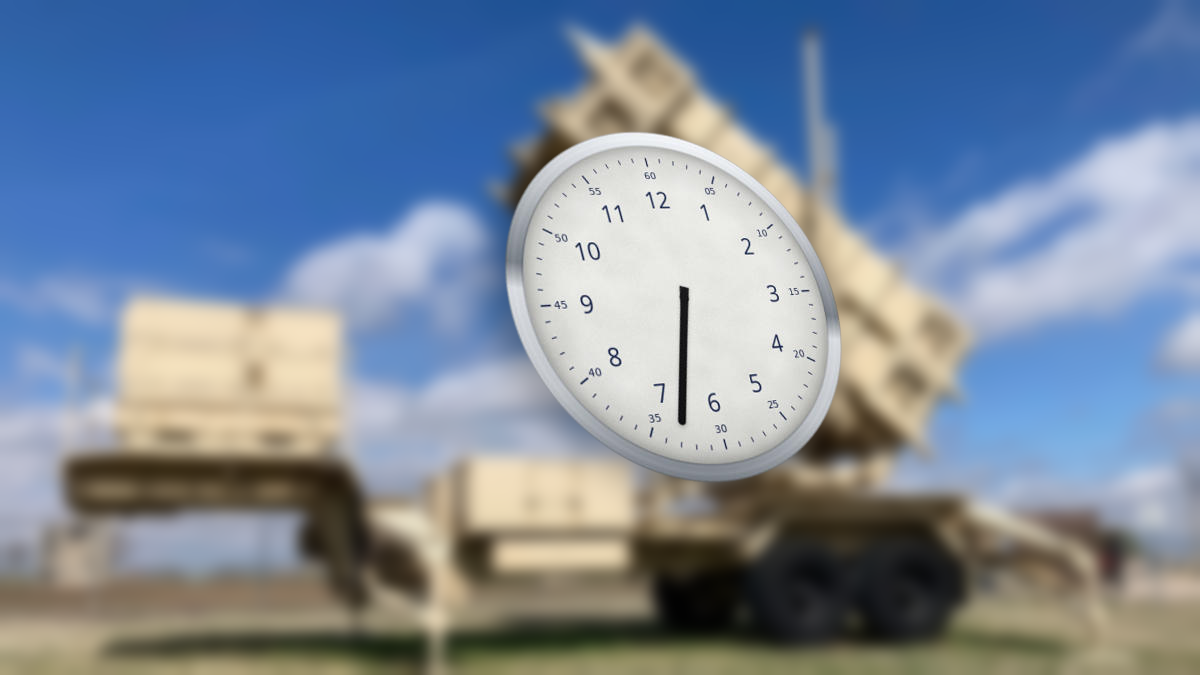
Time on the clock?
6:33
